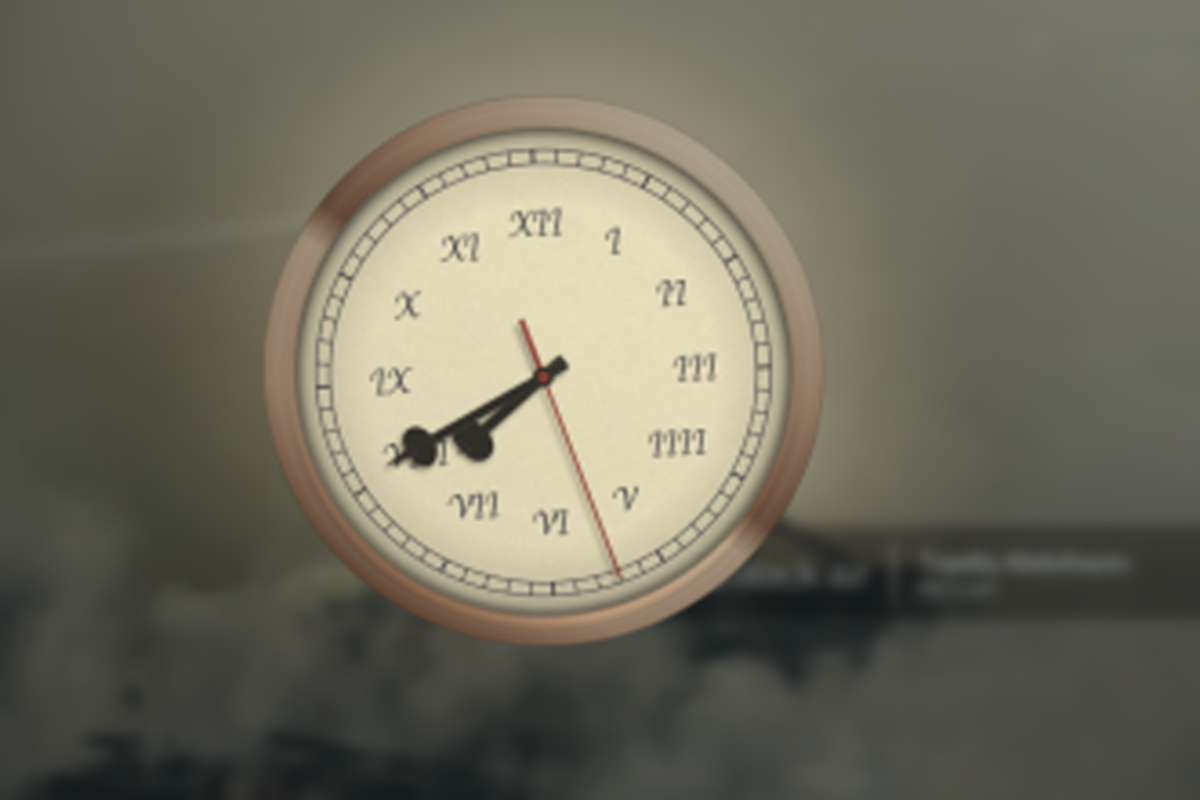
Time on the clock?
7:40:27
